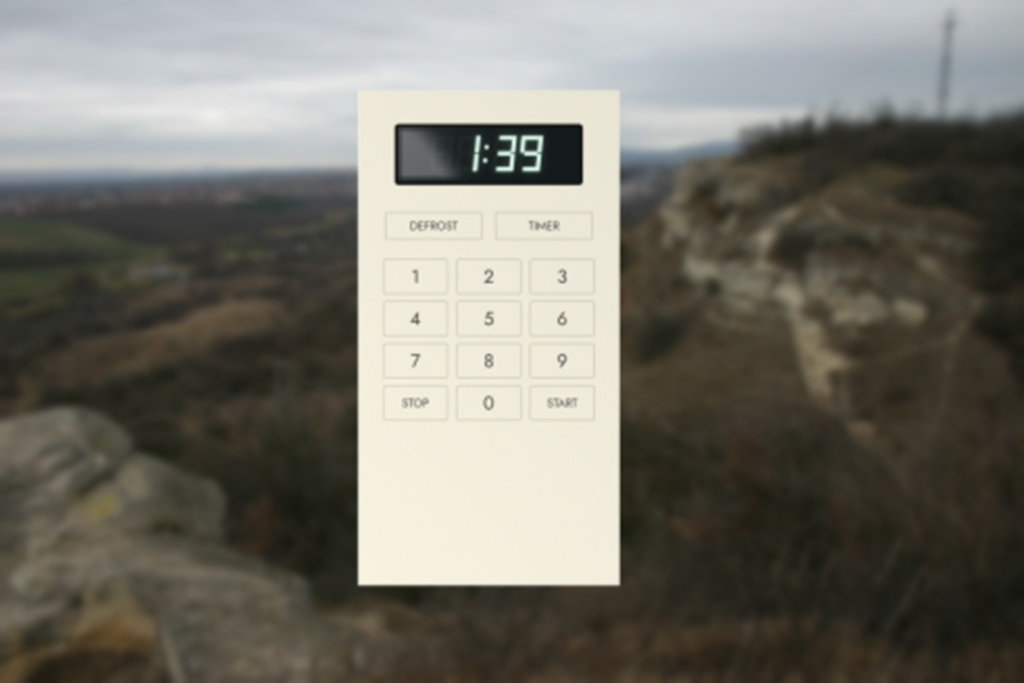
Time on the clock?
1:39
